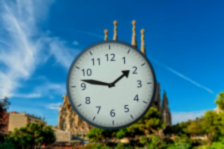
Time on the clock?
1:47
